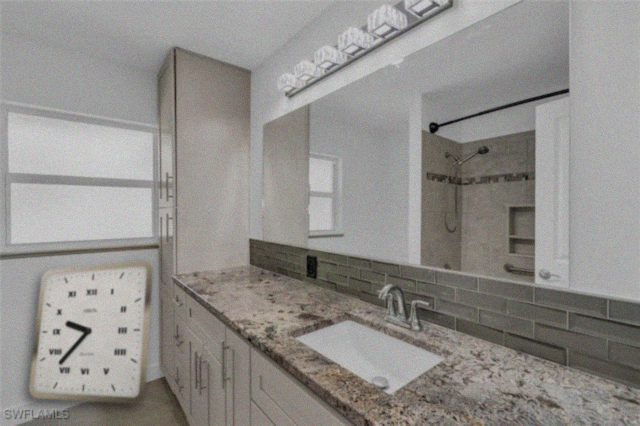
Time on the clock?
9:37
